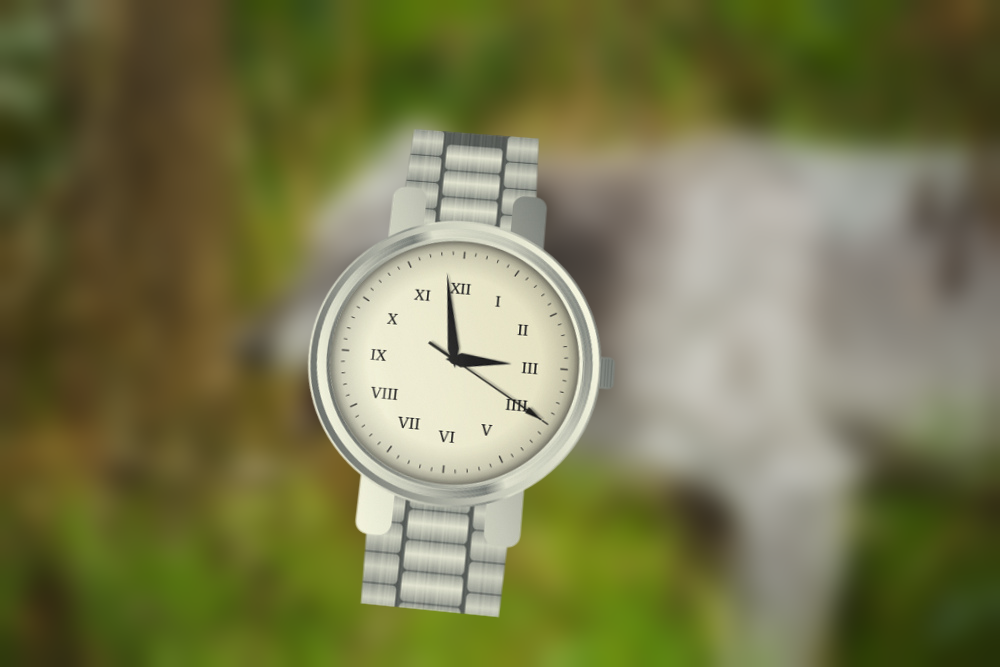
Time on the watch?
2:58:20
